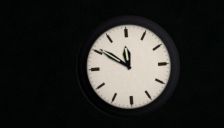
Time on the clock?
11:51
